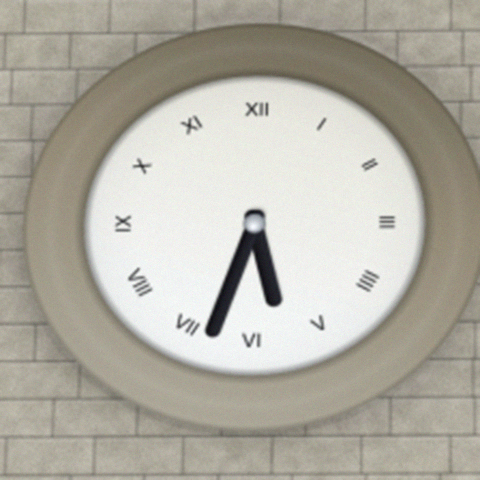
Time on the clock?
5:33
